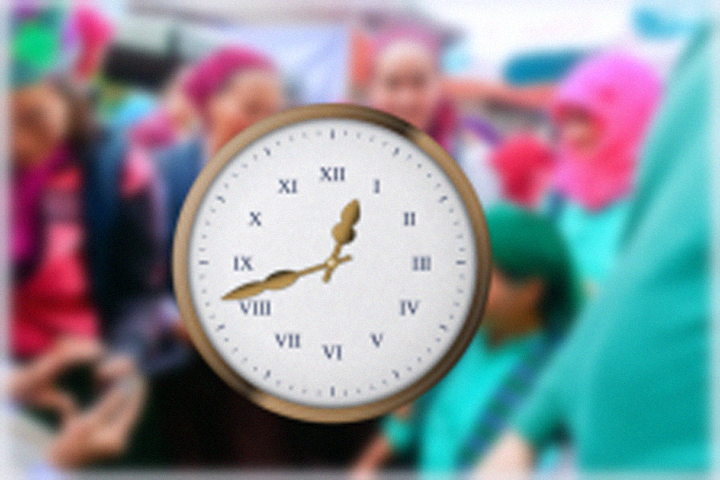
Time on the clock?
12:42
